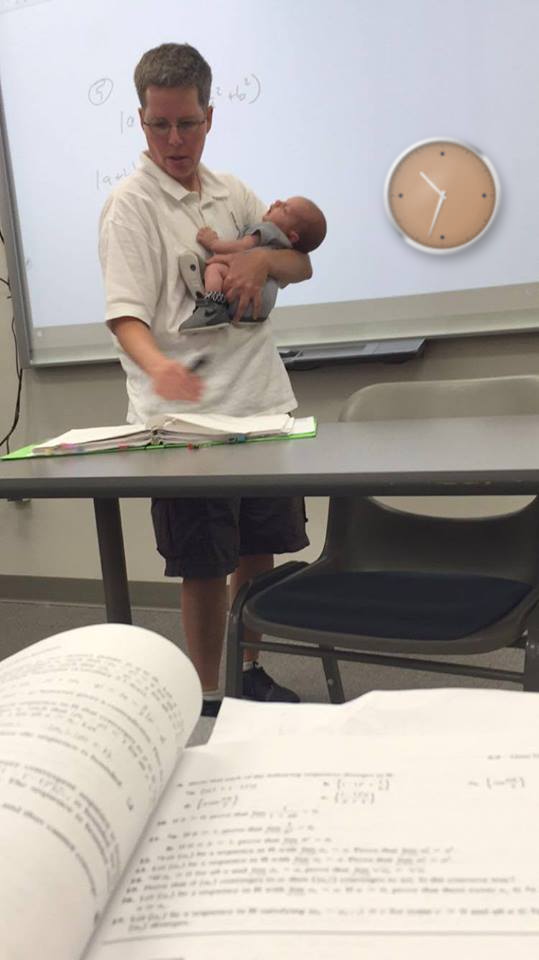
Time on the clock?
10:33
